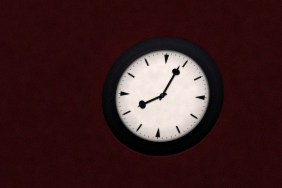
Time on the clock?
8:04
